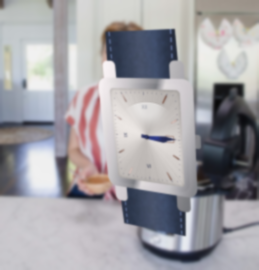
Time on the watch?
3:15
